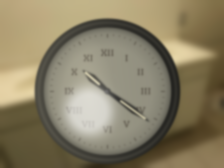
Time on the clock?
10:21
